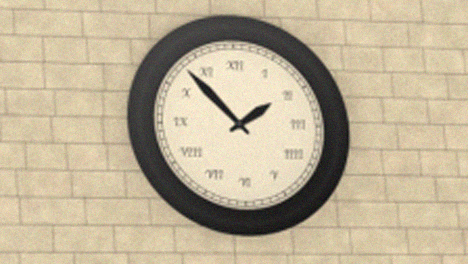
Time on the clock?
1:53
